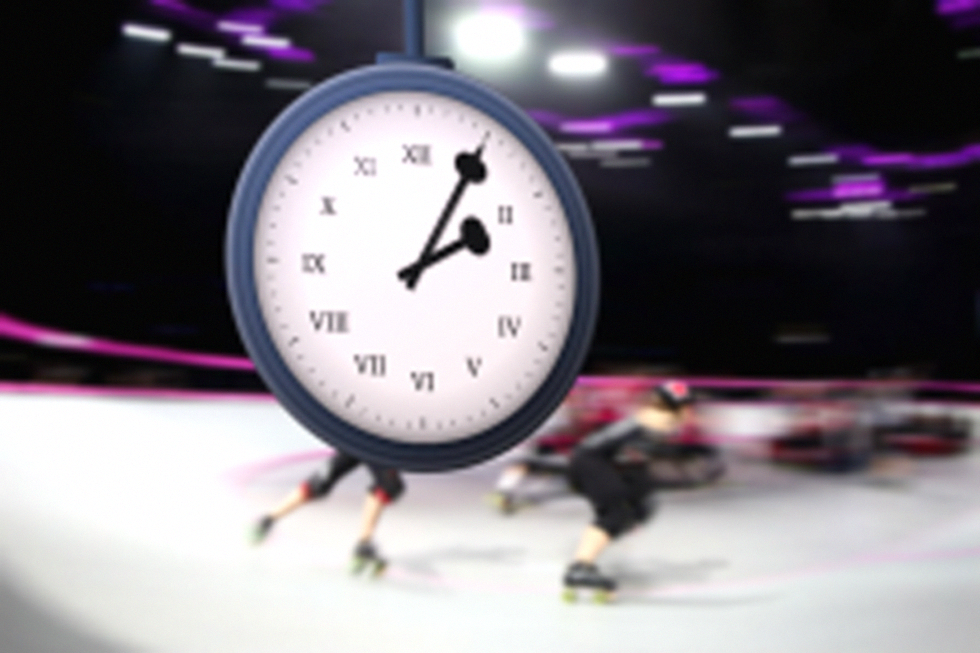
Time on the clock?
2:05
